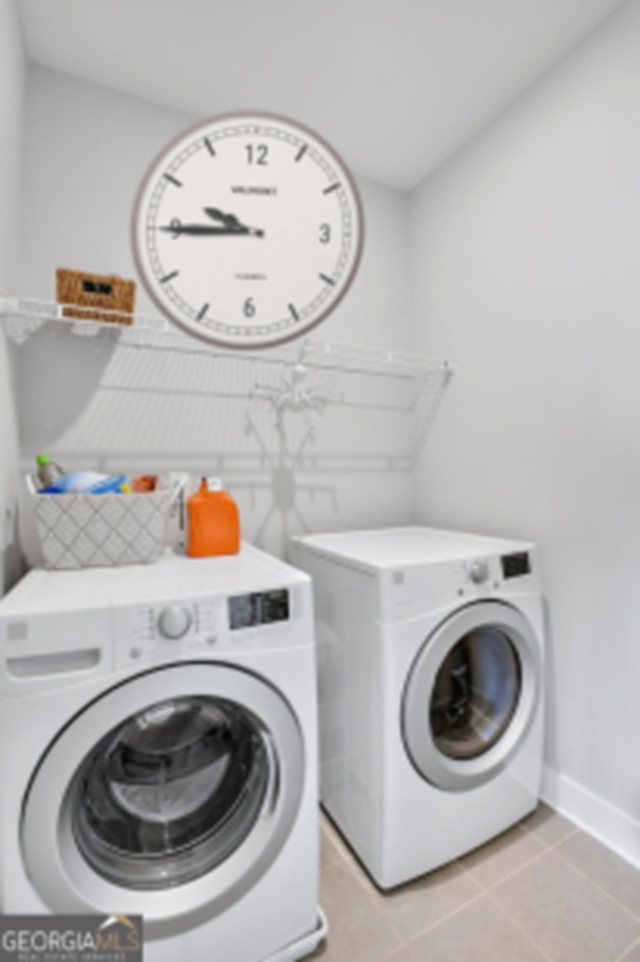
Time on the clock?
9:45
